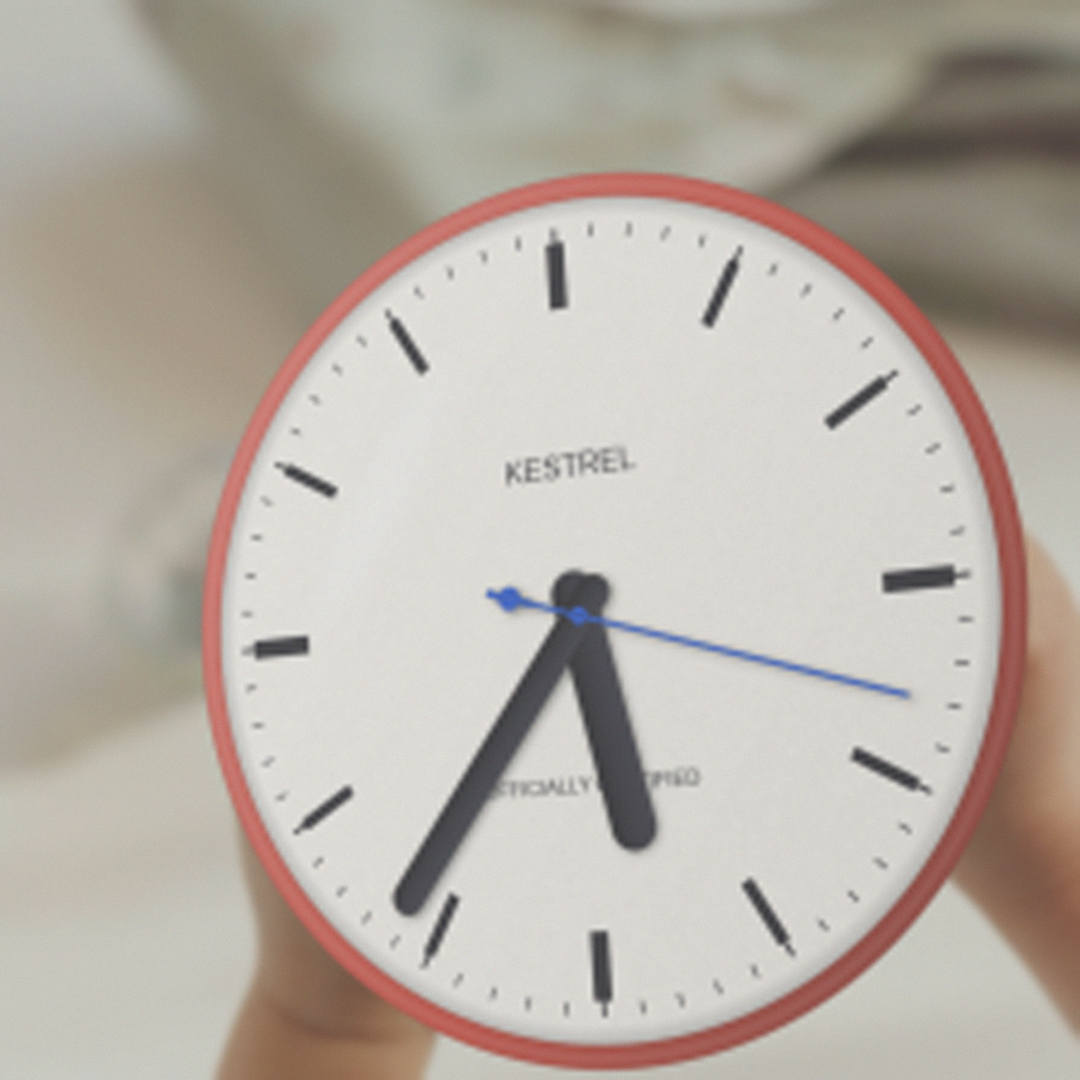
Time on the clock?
5:36:18
